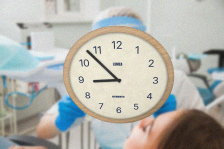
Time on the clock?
8:53
